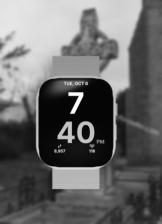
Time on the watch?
7:40
